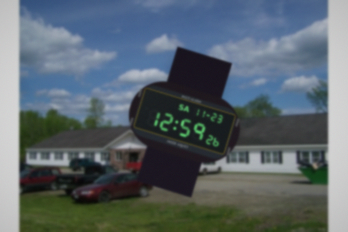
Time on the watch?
12:59
